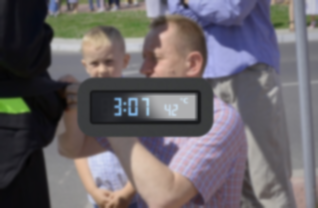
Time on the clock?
3:07
